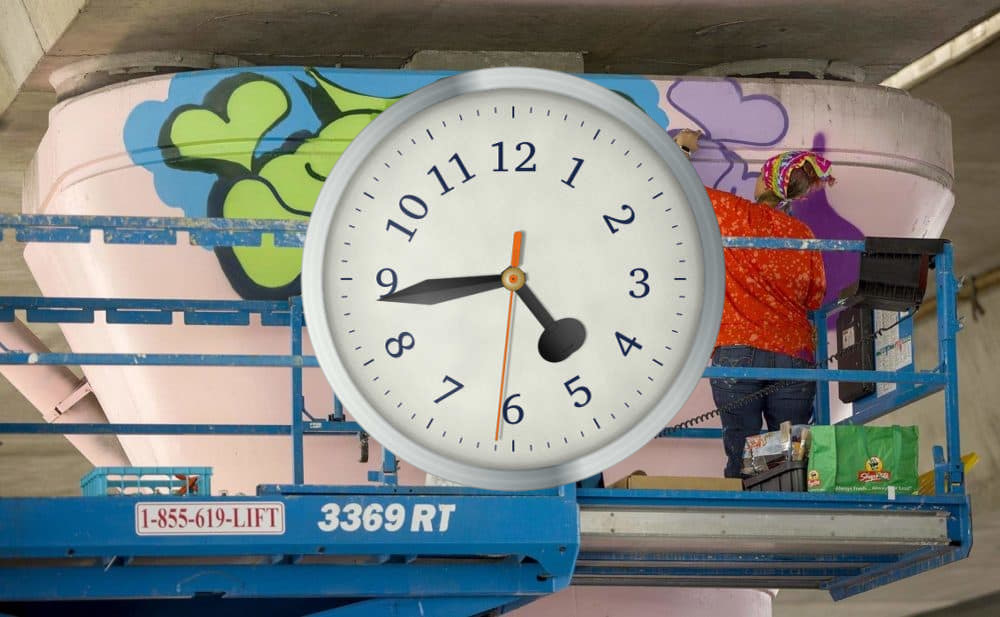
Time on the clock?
4:43:31
